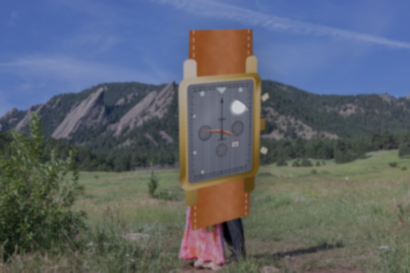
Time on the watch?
3:46
